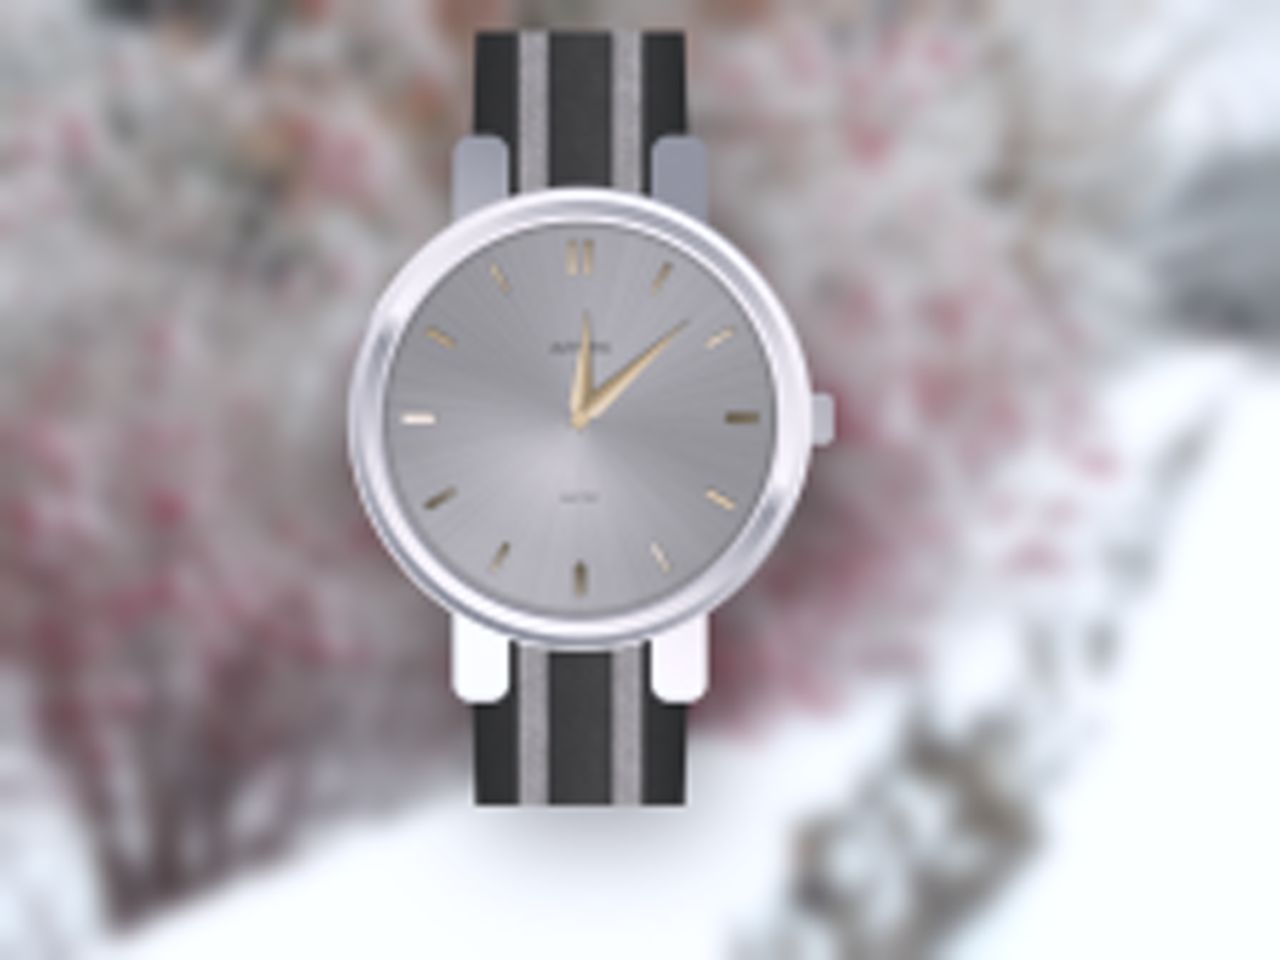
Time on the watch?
12:08
